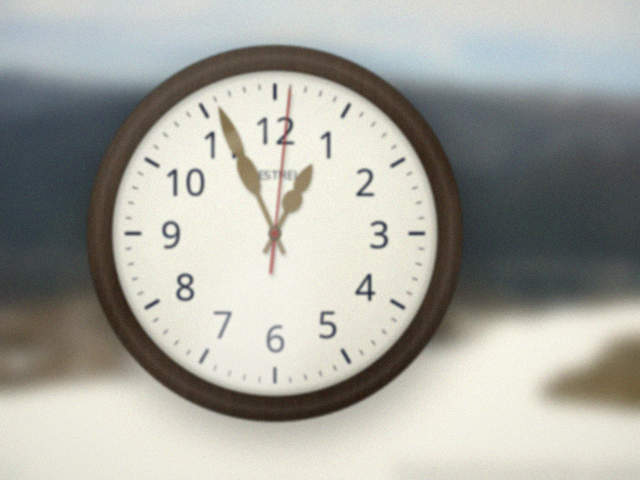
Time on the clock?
12:56:01
